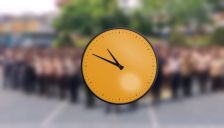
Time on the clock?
10:49
